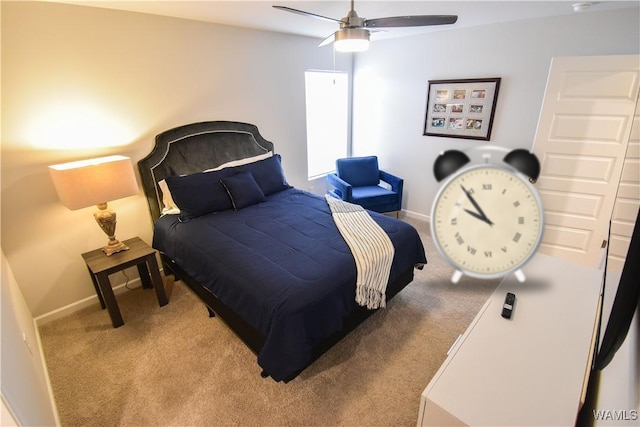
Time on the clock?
9:54
